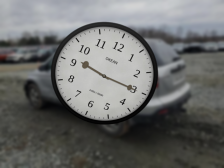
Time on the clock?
9:15
